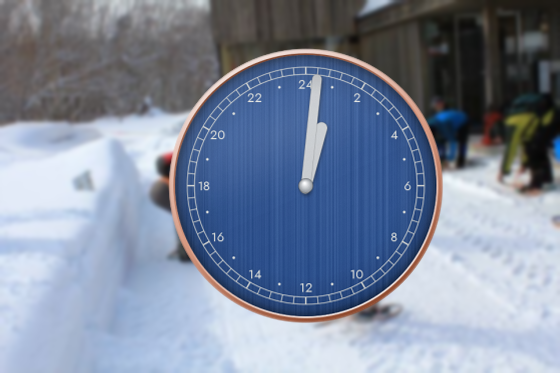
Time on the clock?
1:01
